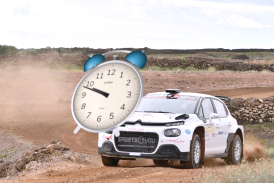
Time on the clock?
9:48
